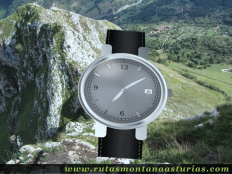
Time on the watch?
7:09
